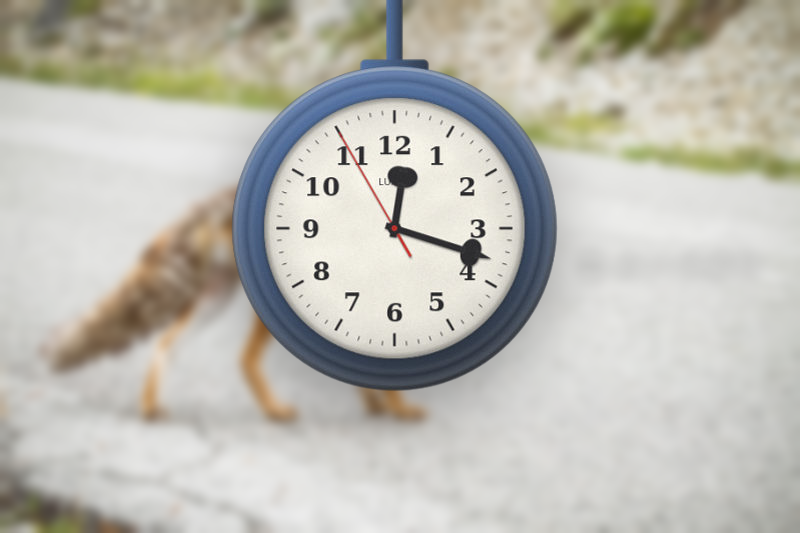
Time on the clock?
12:17:55
